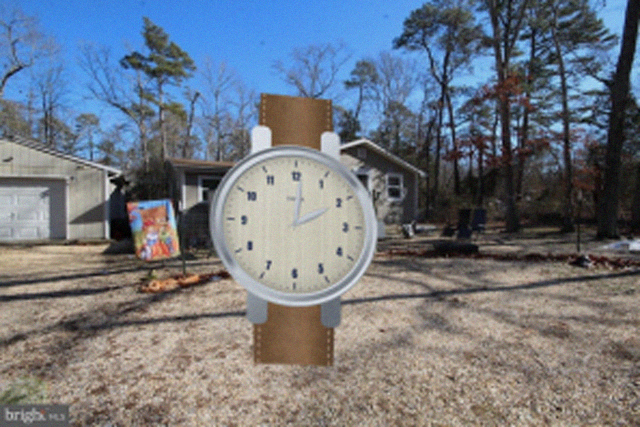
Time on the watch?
2:01
